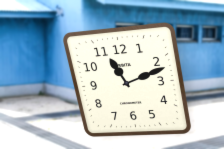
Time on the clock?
11:12
